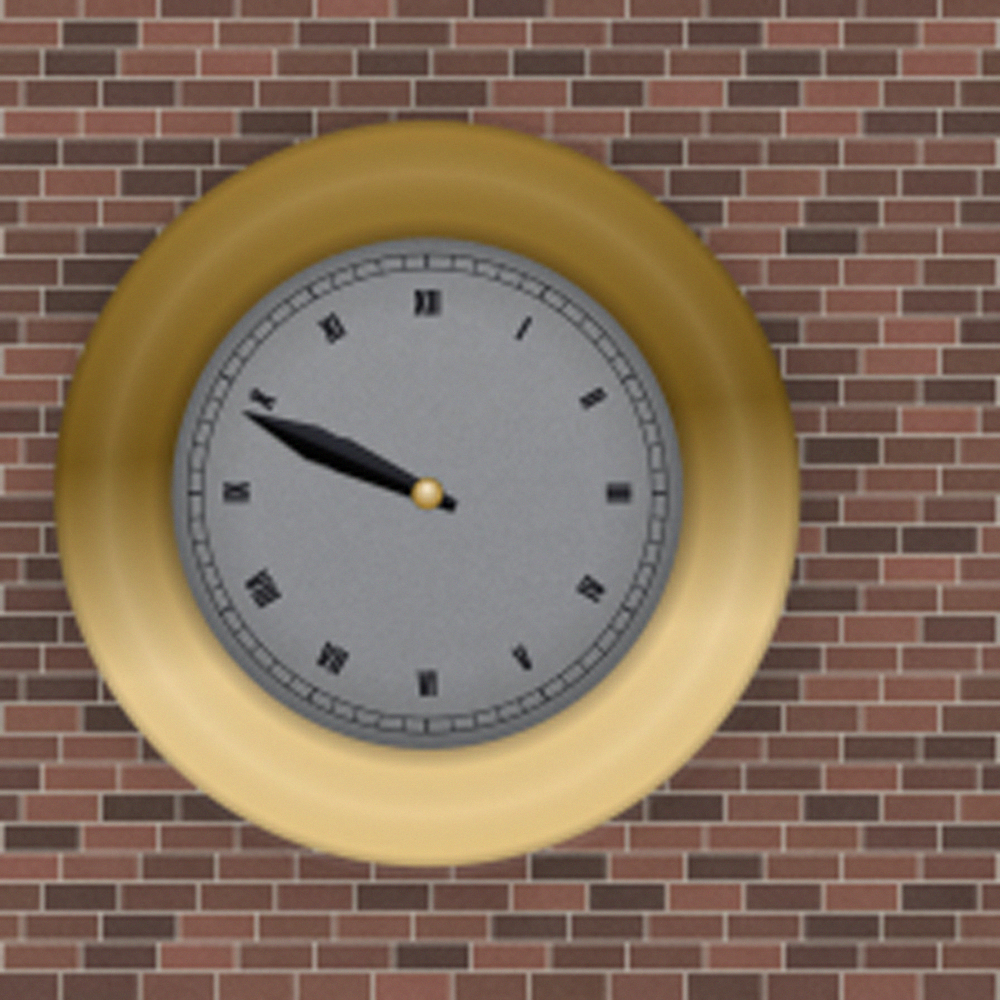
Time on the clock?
9:49
